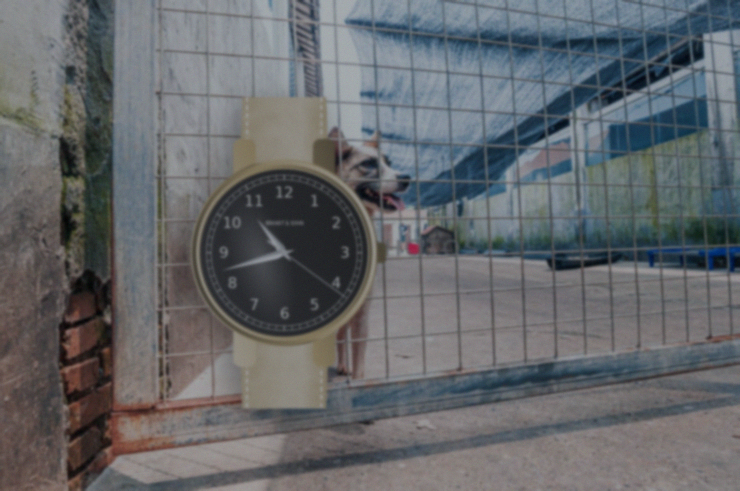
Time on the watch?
10:42:21
